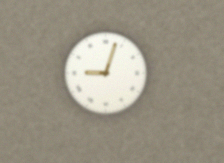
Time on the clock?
9:03
